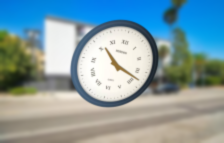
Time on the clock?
10:18
